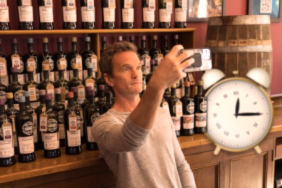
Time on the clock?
12:15
